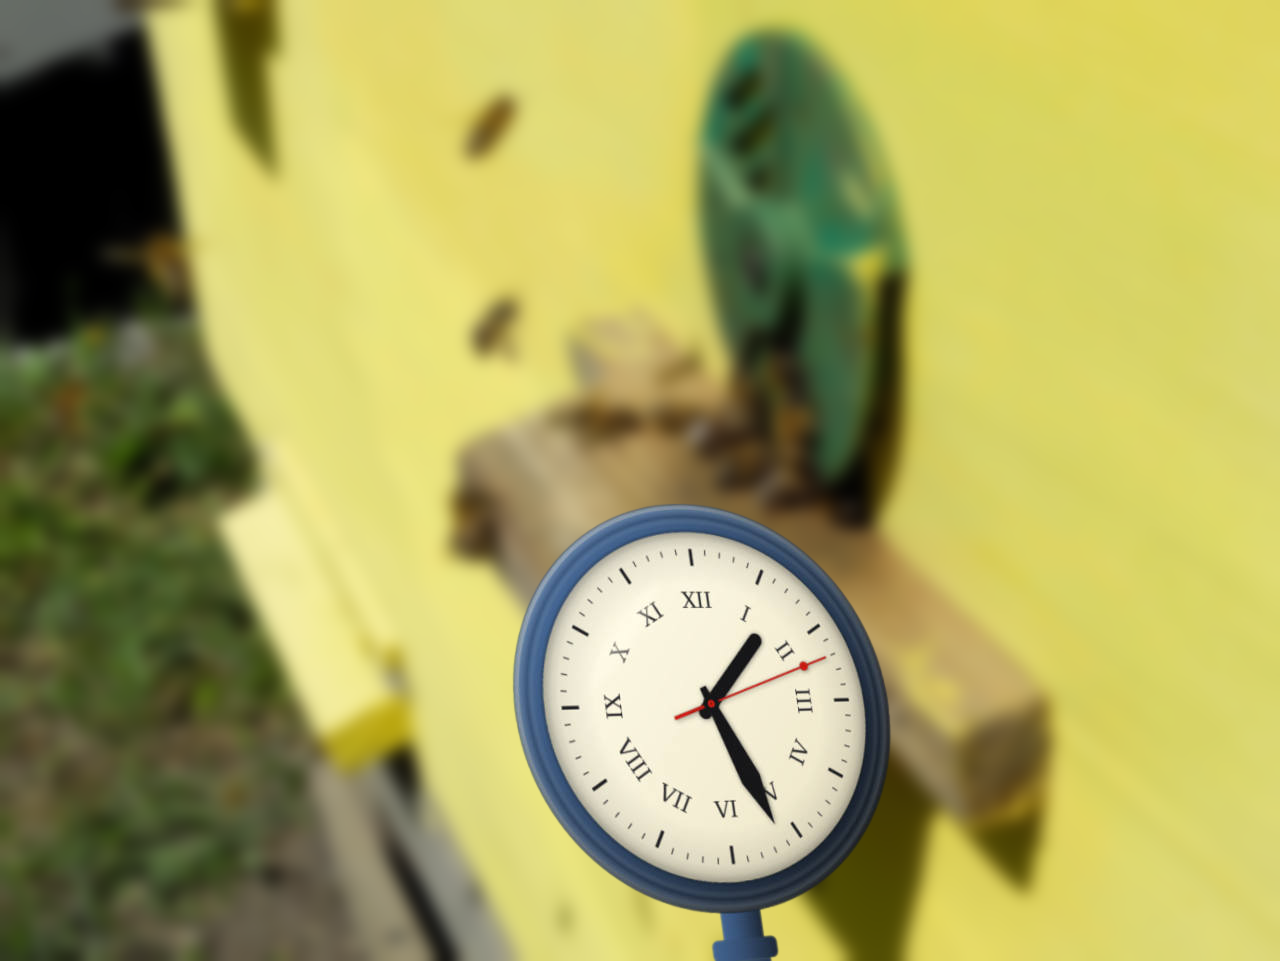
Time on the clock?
1:26:12
